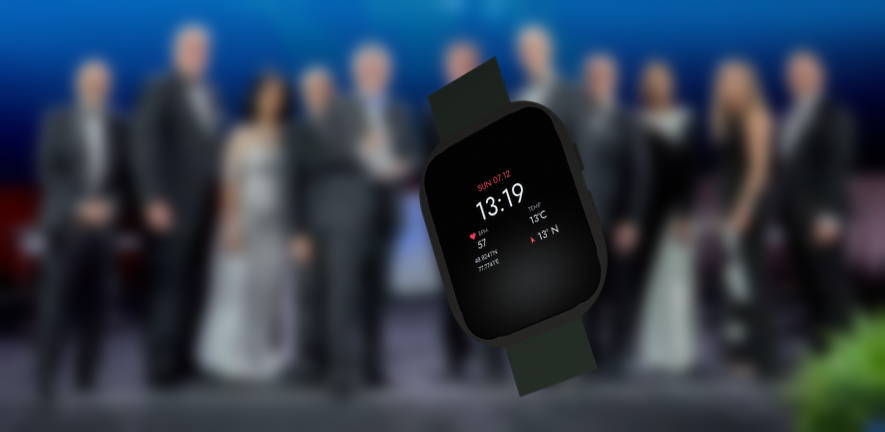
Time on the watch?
13:19
